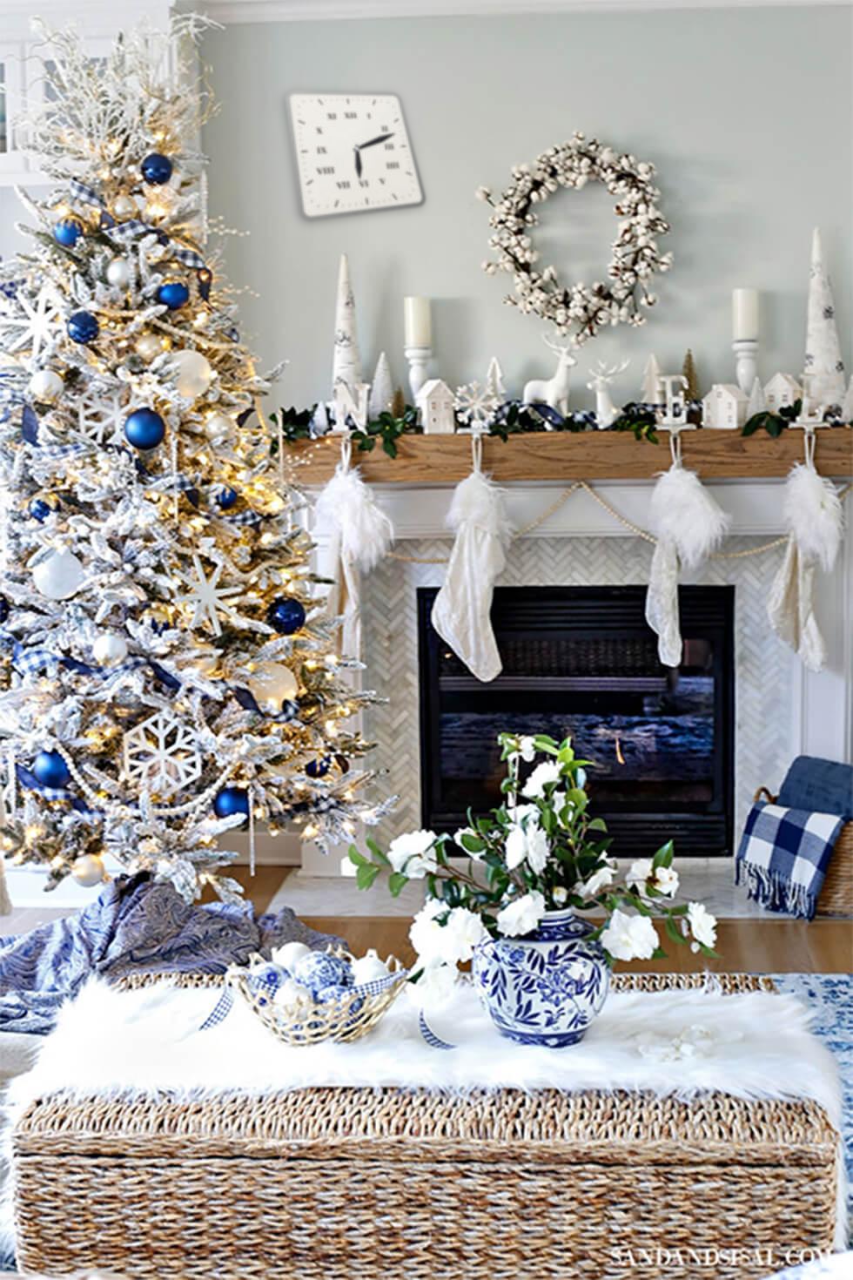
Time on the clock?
6:12
